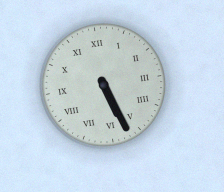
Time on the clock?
5:27
